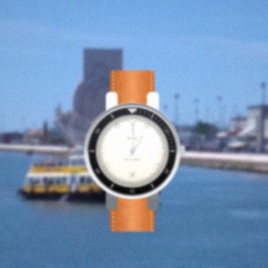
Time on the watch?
1:00
